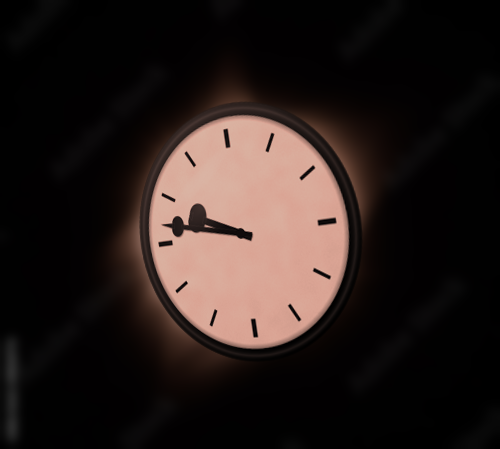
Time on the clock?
9:47
